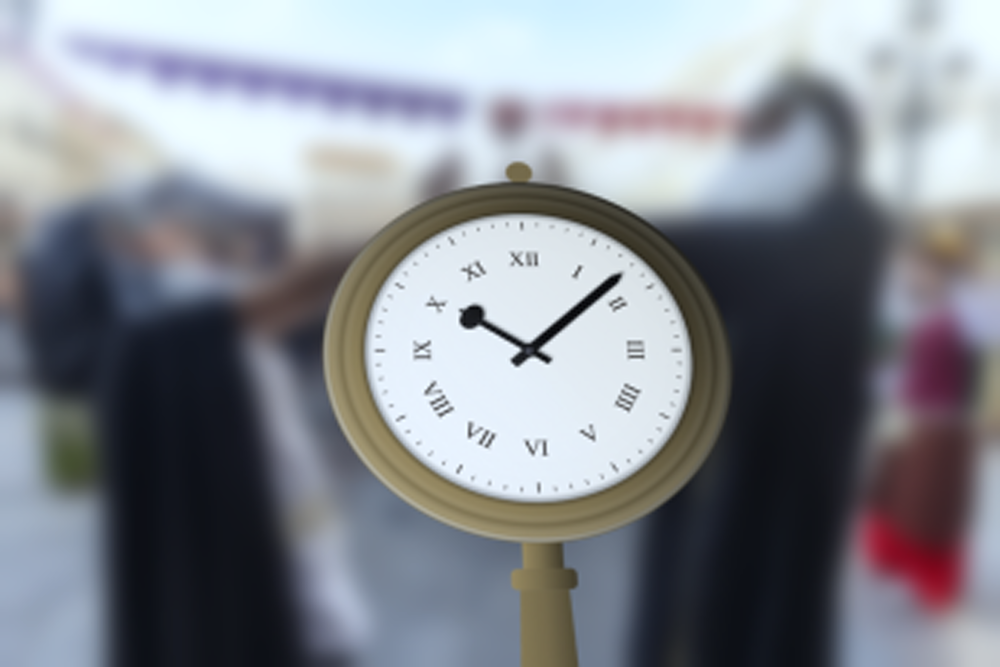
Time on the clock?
10:08
